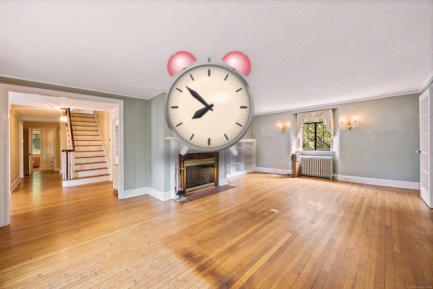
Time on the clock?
7:52
